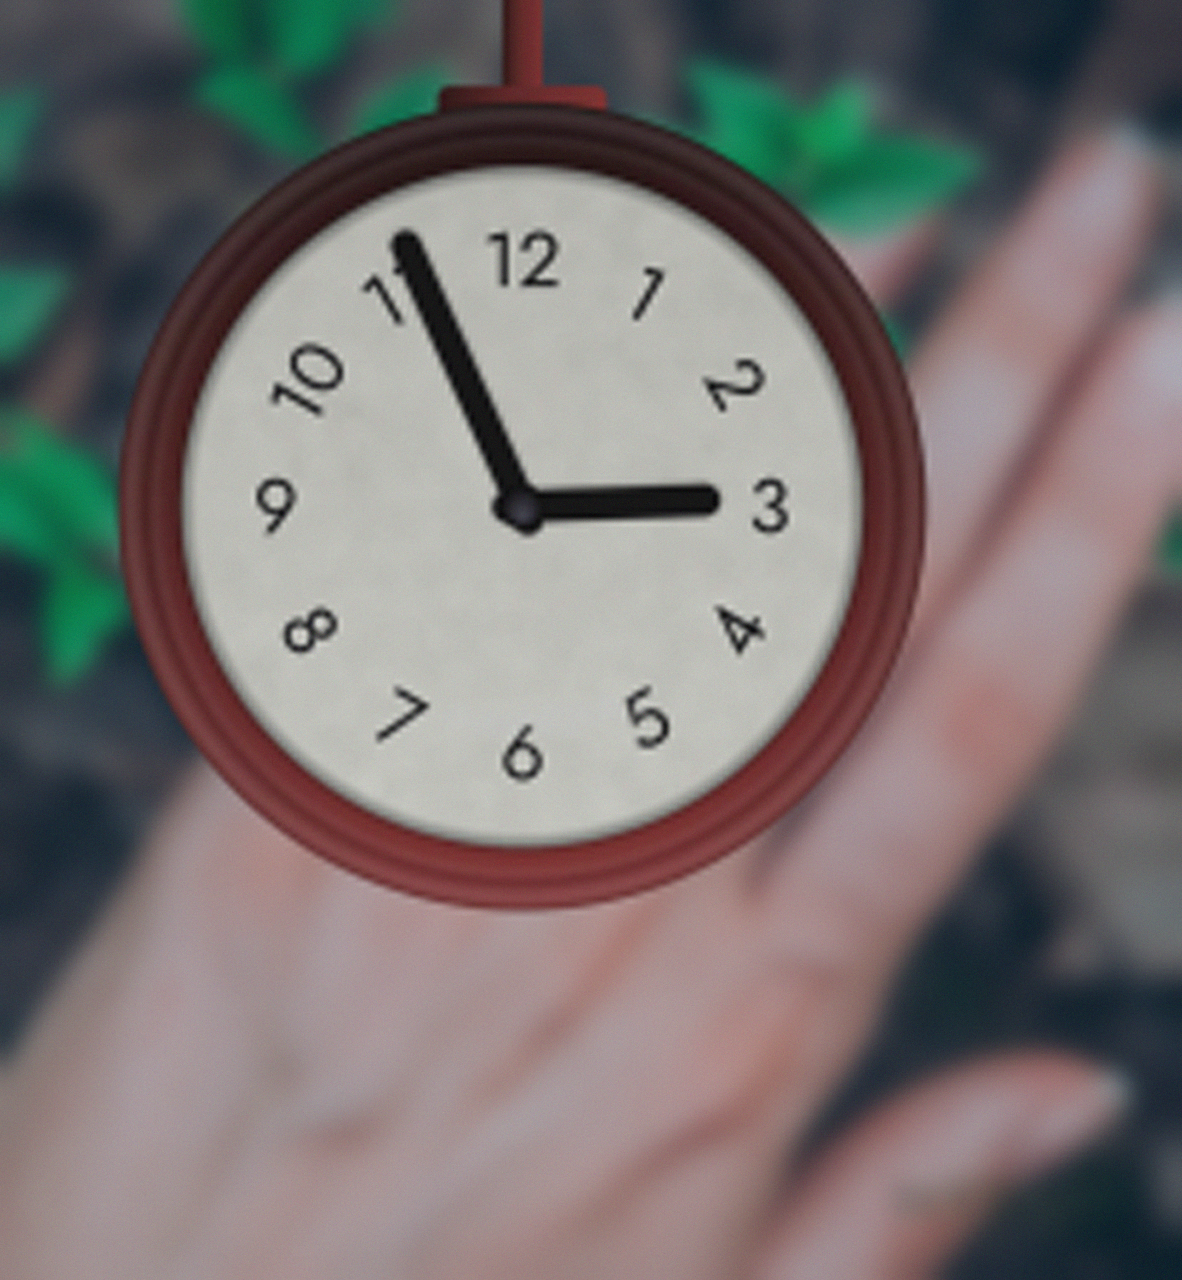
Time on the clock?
2:56
